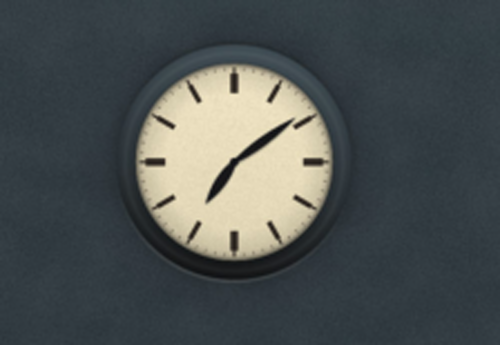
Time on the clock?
7:09
